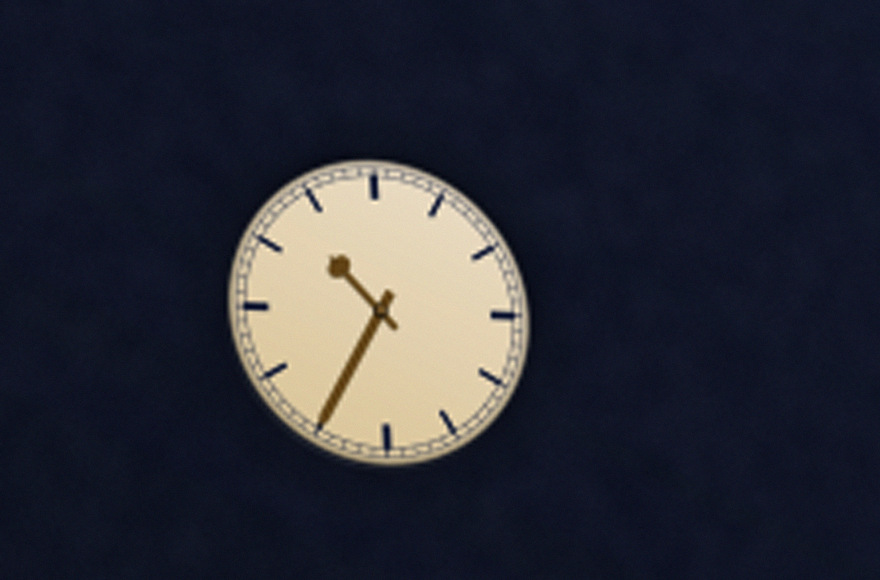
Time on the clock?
10:35
